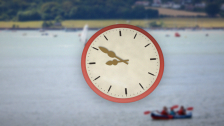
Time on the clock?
8:51
